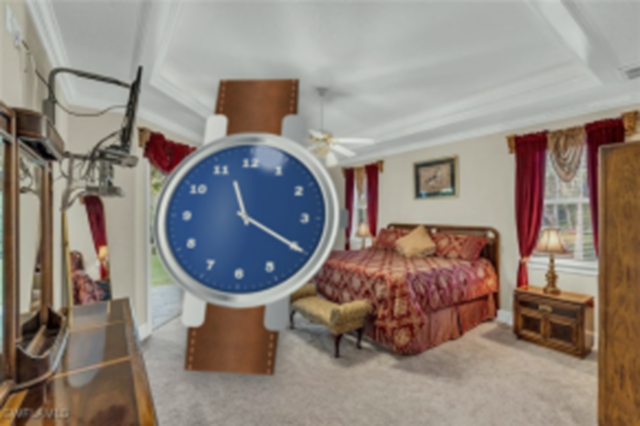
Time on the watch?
11:20
